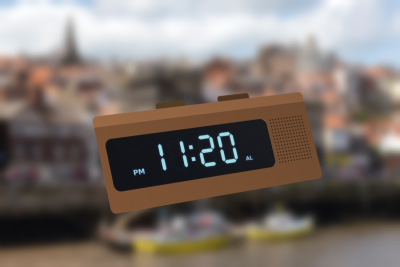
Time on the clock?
11:20
